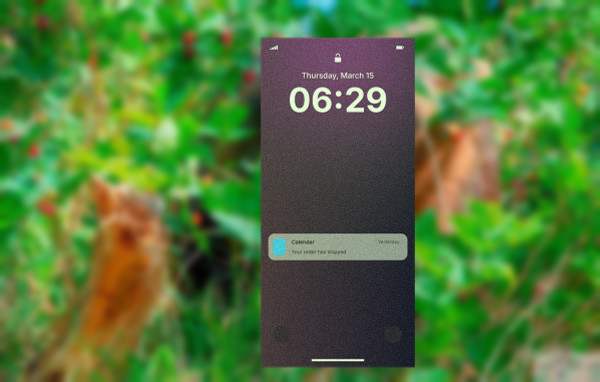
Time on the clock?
6:29
